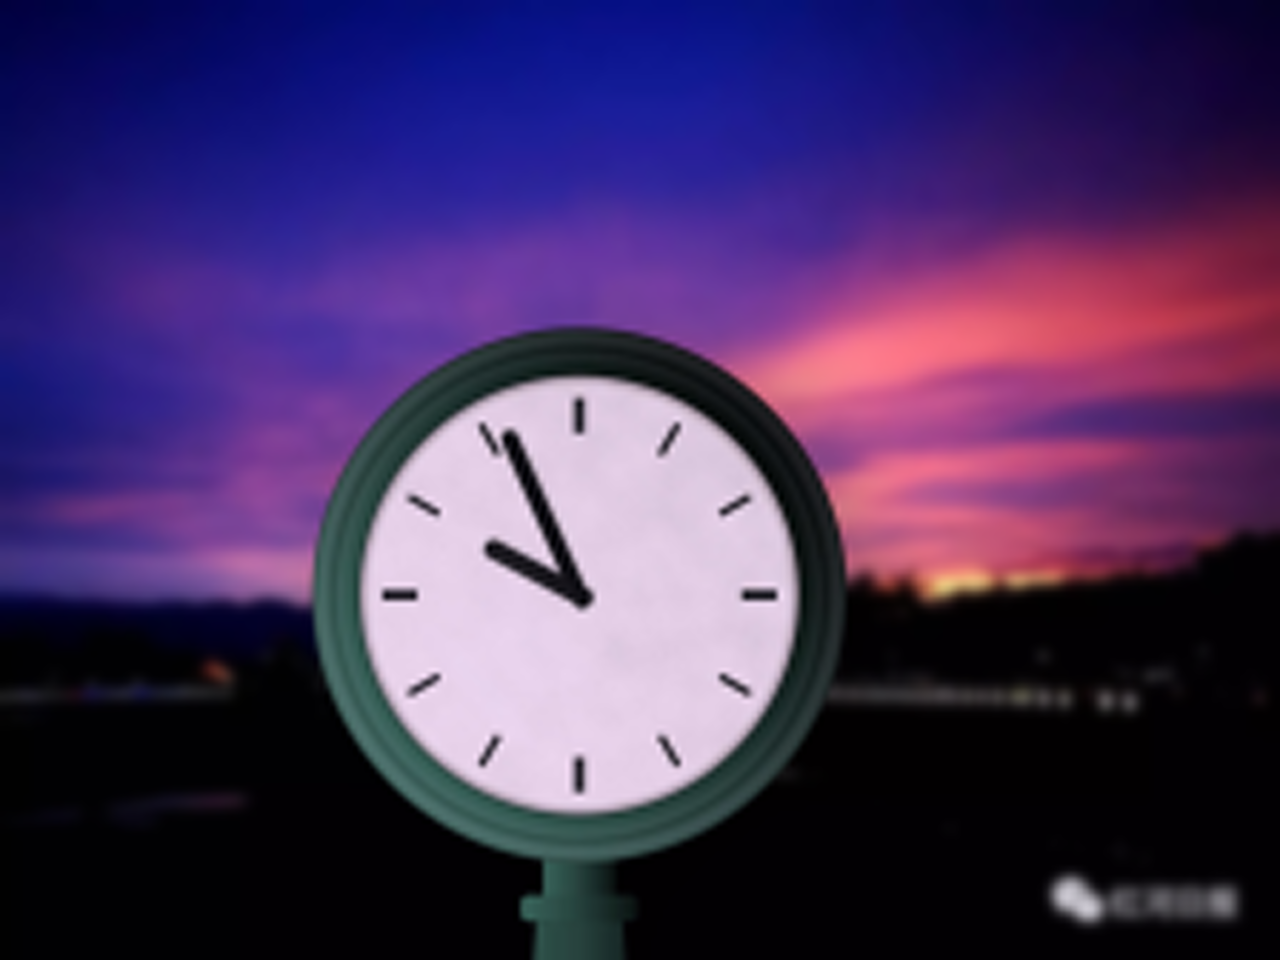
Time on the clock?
9:56
